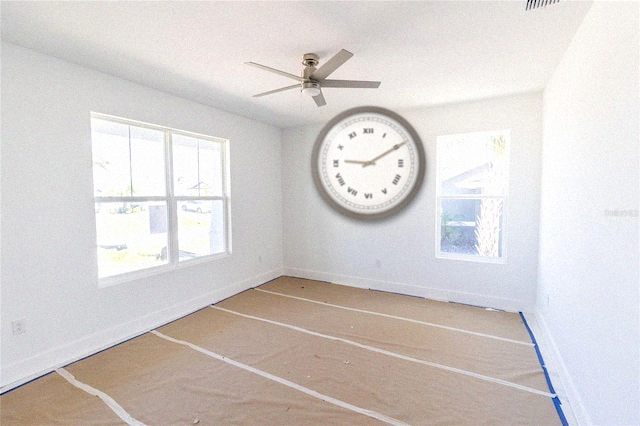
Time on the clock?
9:10
